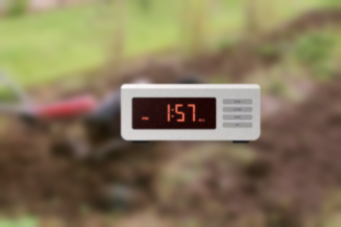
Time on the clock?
1:57
